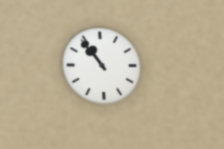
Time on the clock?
10:54
